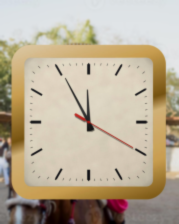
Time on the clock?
11:55:20
